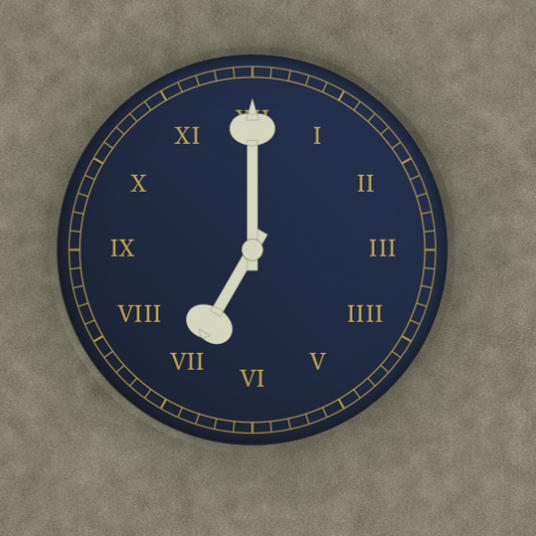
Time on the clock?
7:00
